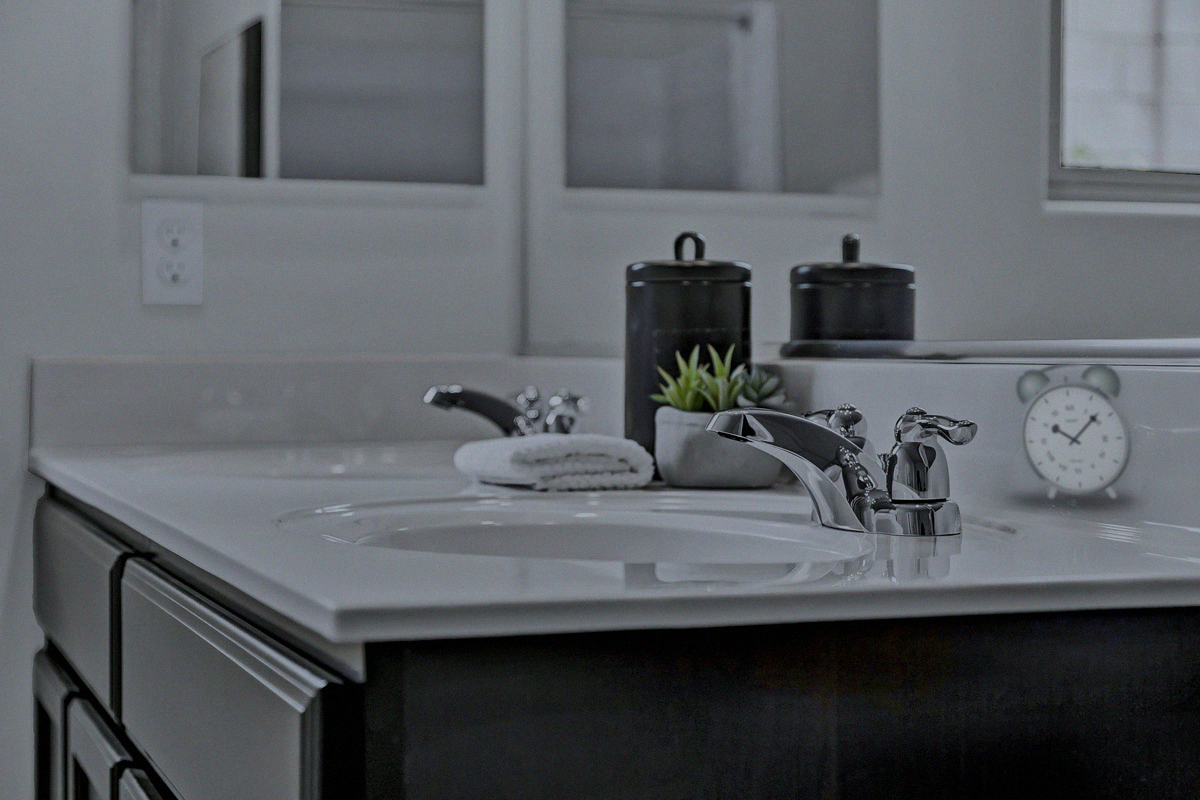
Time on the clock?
10:08
